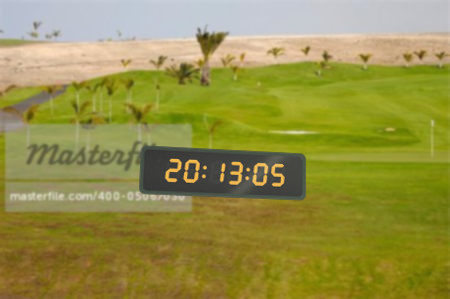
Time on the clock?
20:13:05
